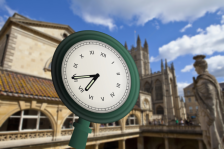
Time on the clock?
6:40
